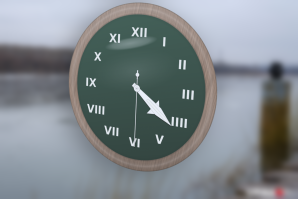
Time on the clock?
4:21:30
